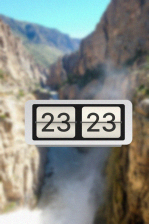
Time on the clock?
23:23
